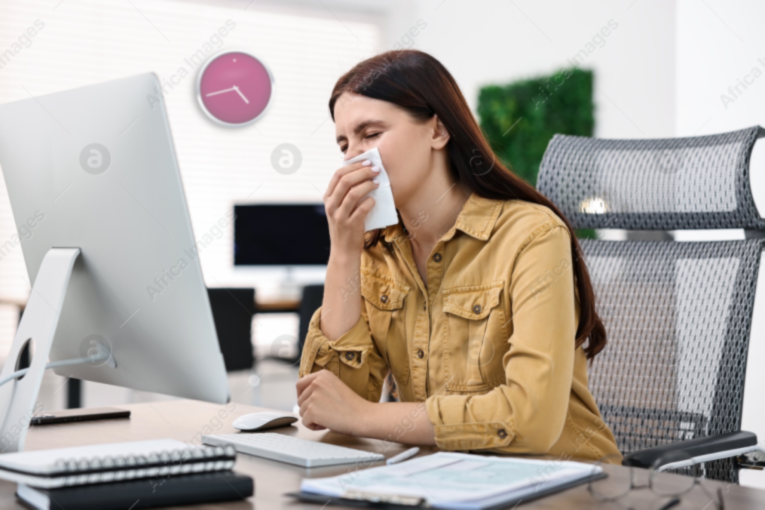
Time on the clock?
4:43
